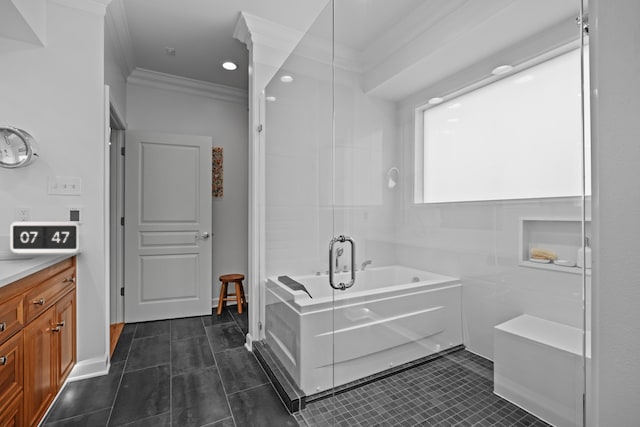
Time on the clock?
7:47
